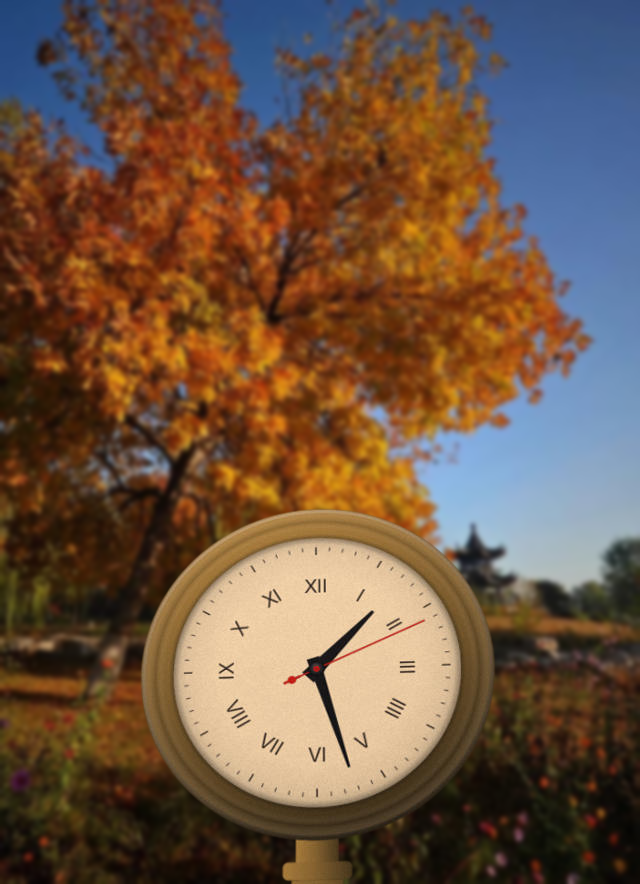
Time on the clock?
1:27:11
